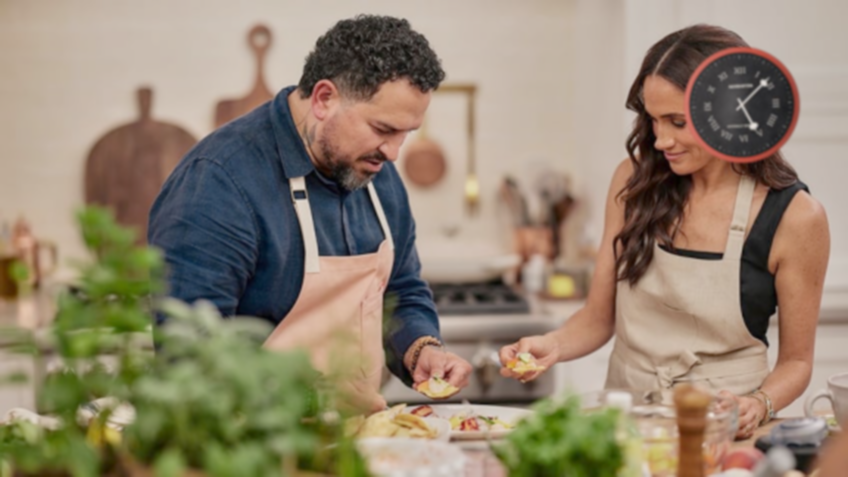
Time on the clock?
5:08
